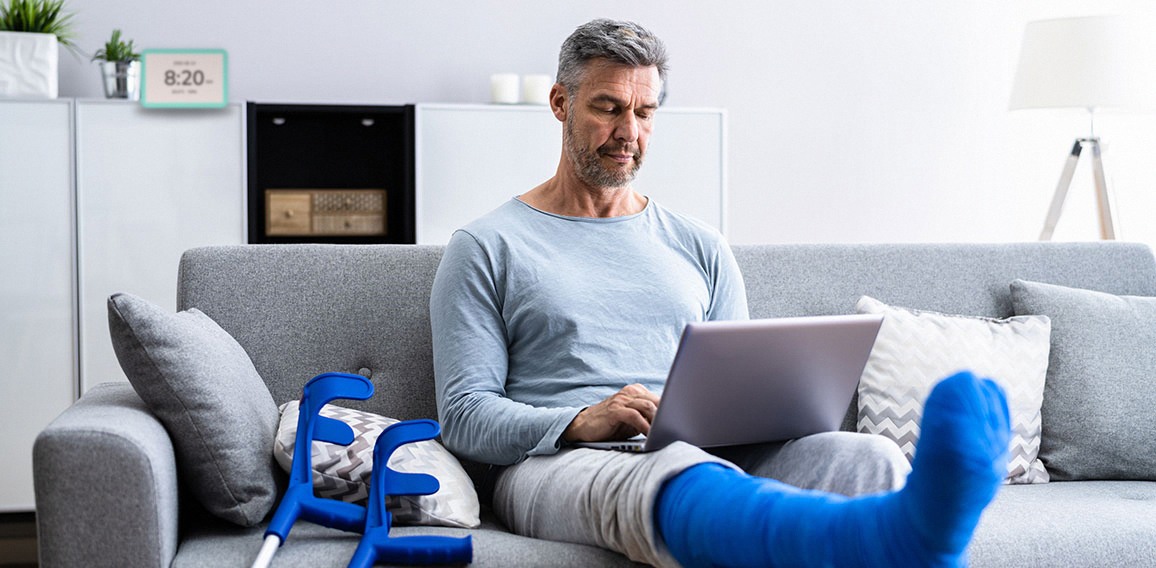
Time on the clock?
8:20
